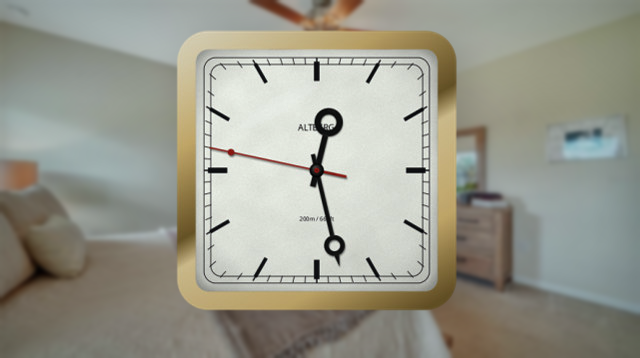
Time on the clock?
12:27:47
